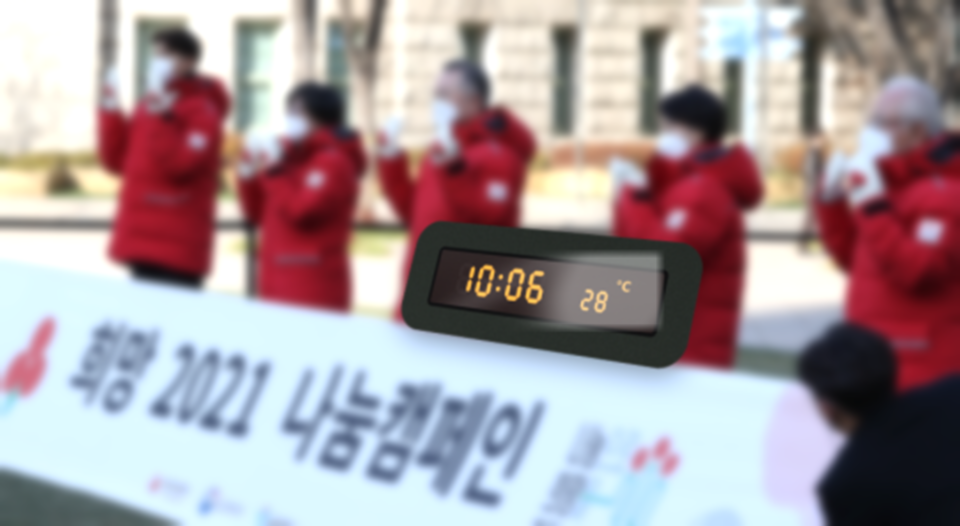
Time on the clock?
10:06
